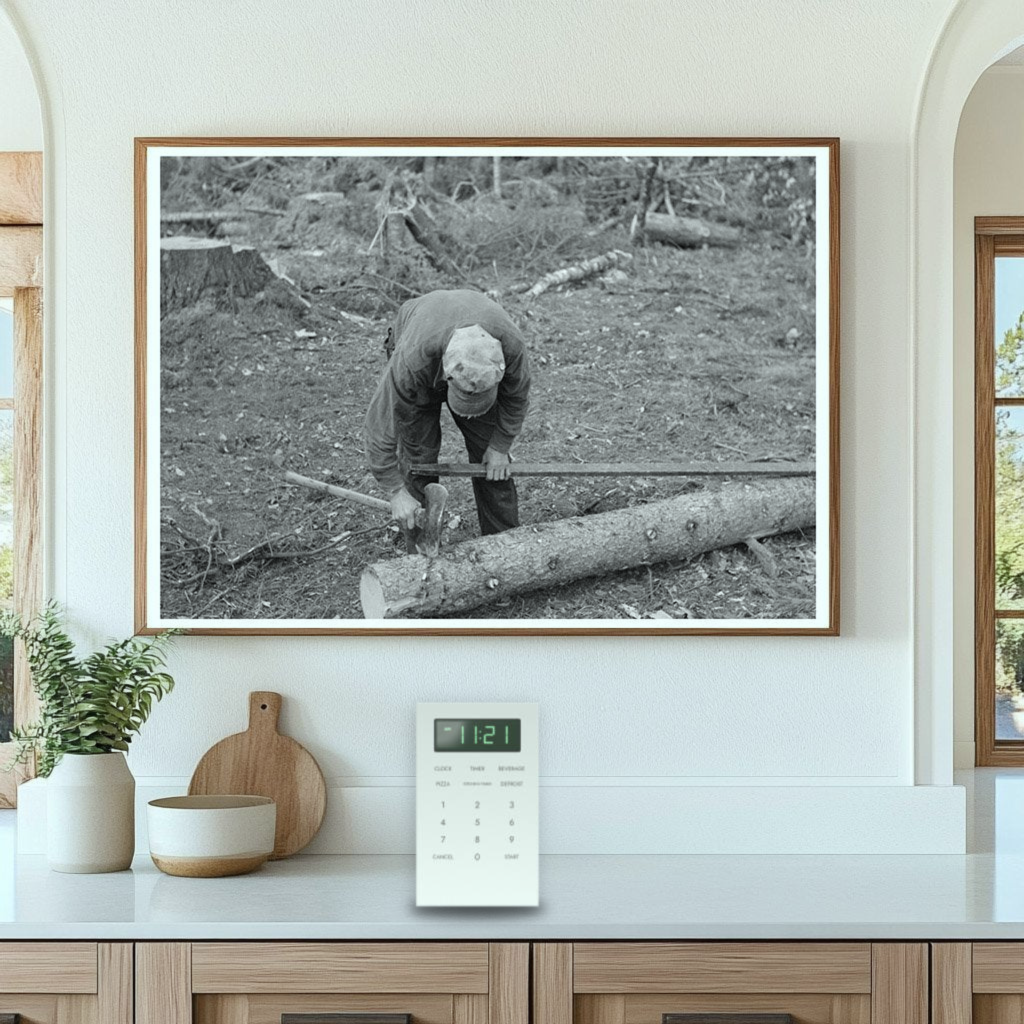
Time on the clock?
11:21
